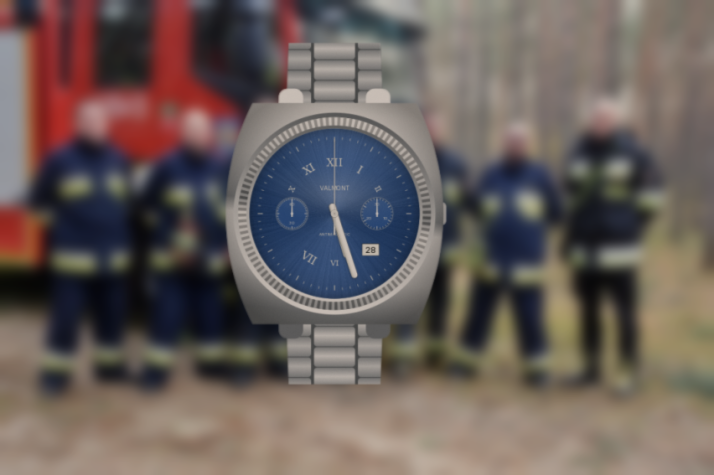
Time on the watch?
5:27
